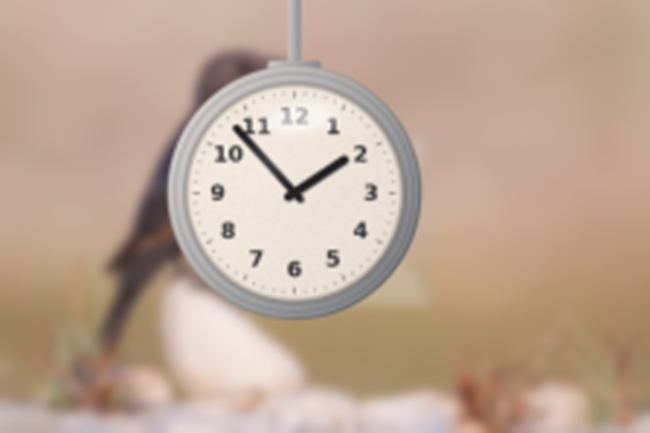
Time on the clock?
1:53
